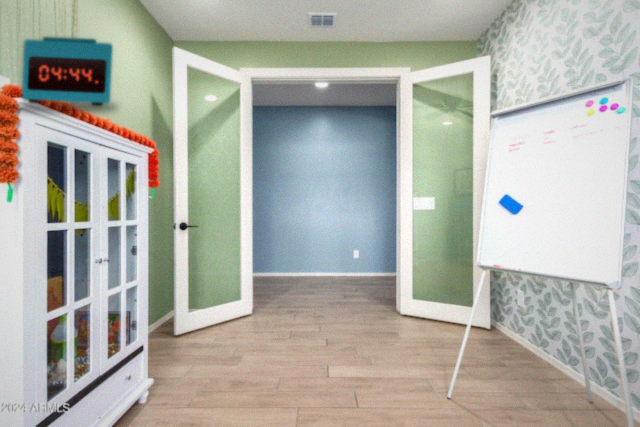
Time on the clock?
4:44
